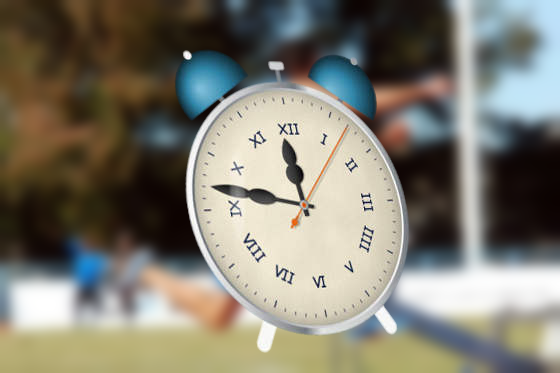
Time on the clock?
11:47:07
